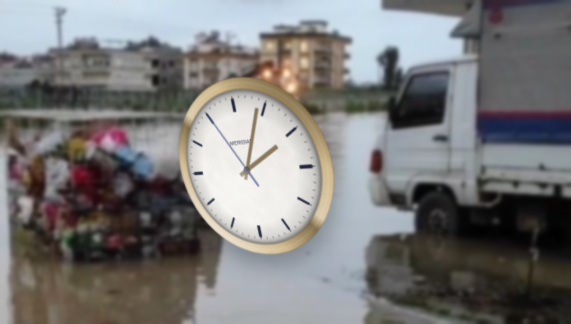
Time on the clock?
2:03:55
